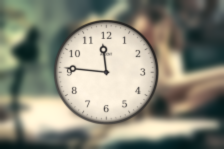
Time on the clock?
11:46
